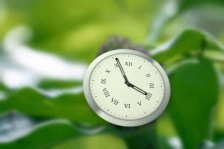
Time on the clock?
3:56
